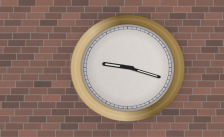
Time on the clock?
9:18
